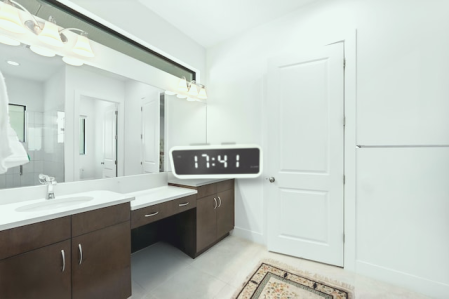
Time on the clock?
17:41
